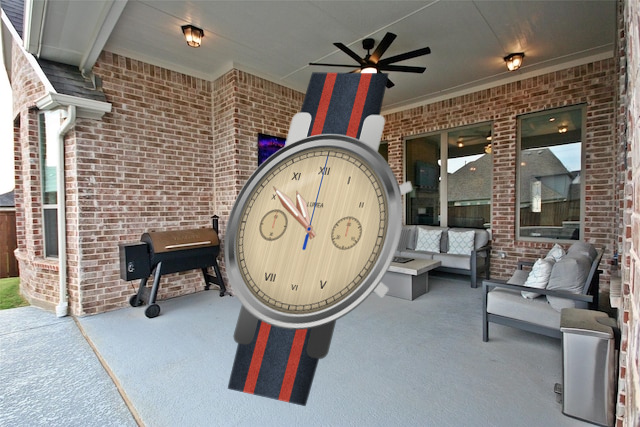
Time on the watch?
10:51
